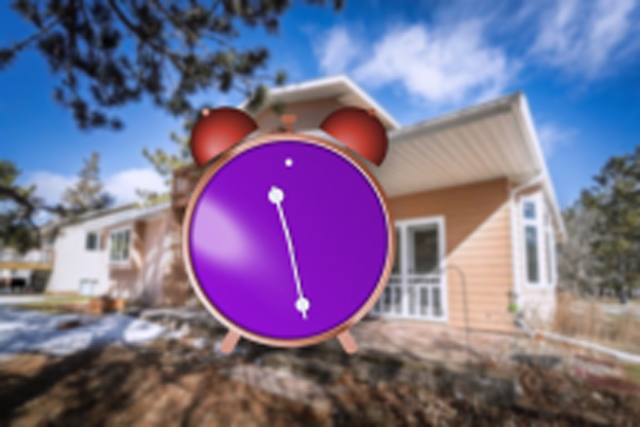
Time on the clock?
11:28
